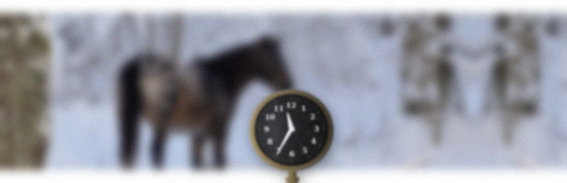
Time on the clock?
11:35
